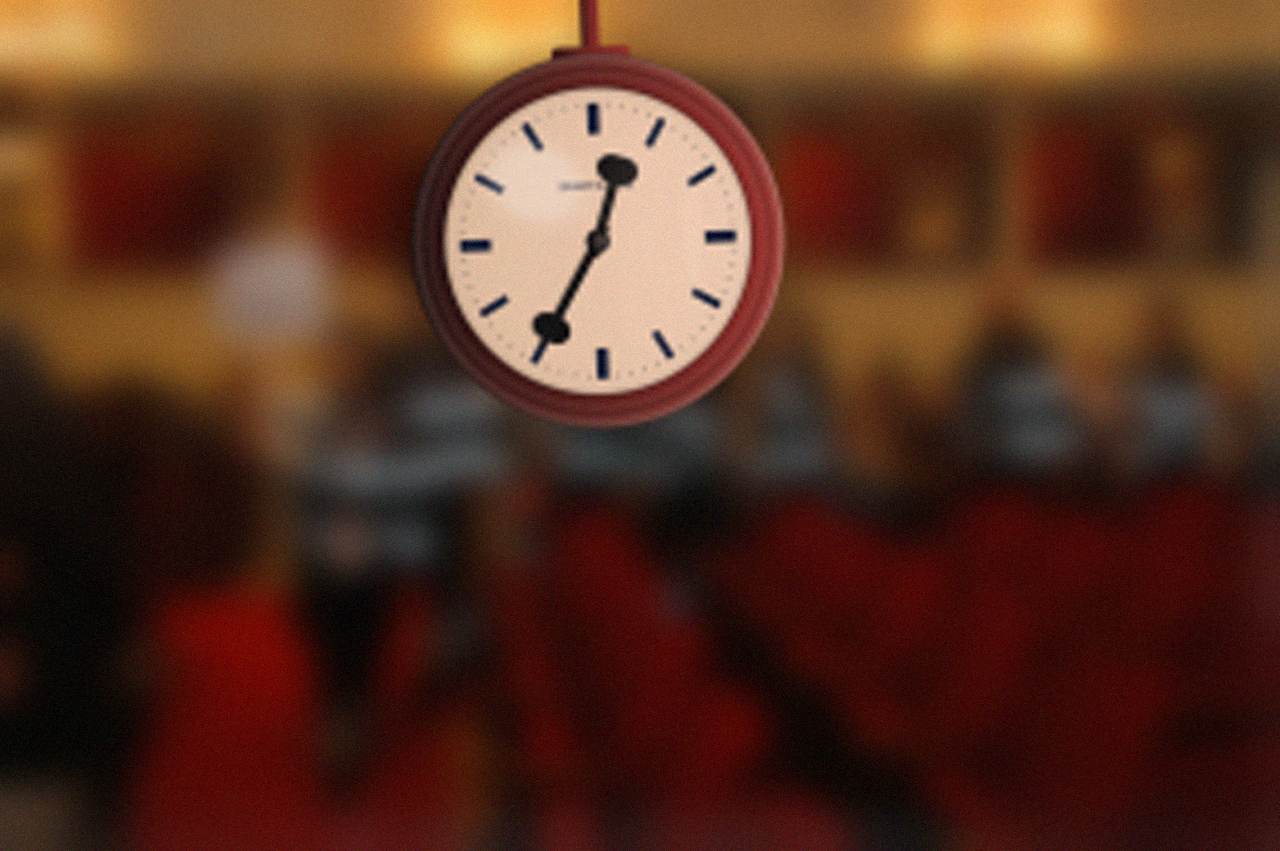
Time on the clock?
12:35
